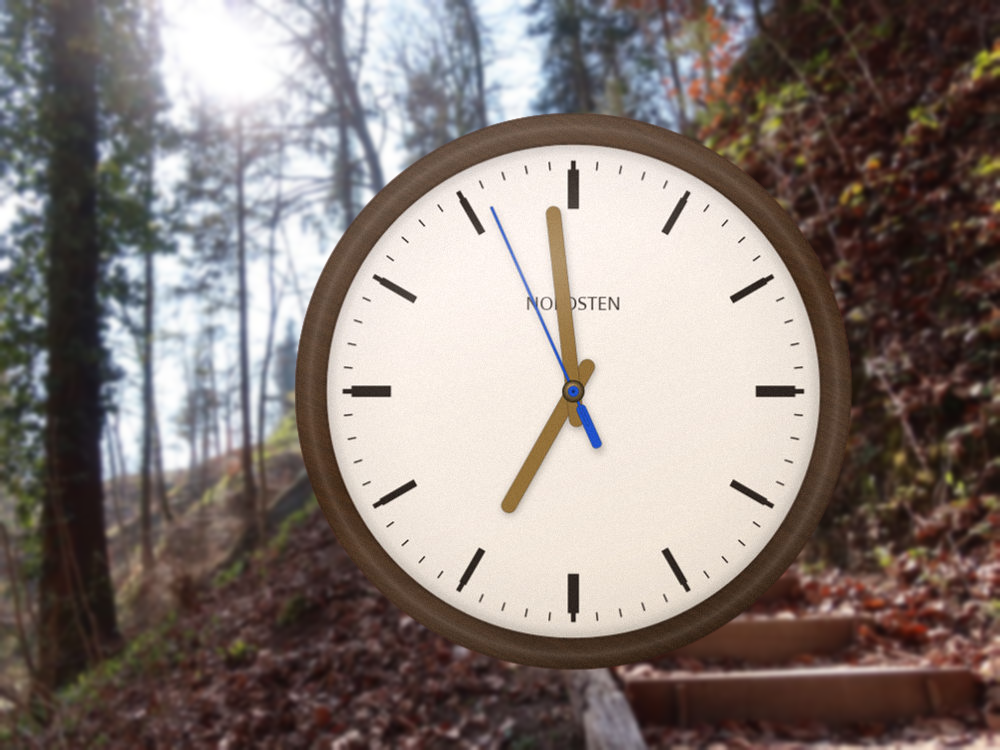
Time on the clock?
6:58:56
